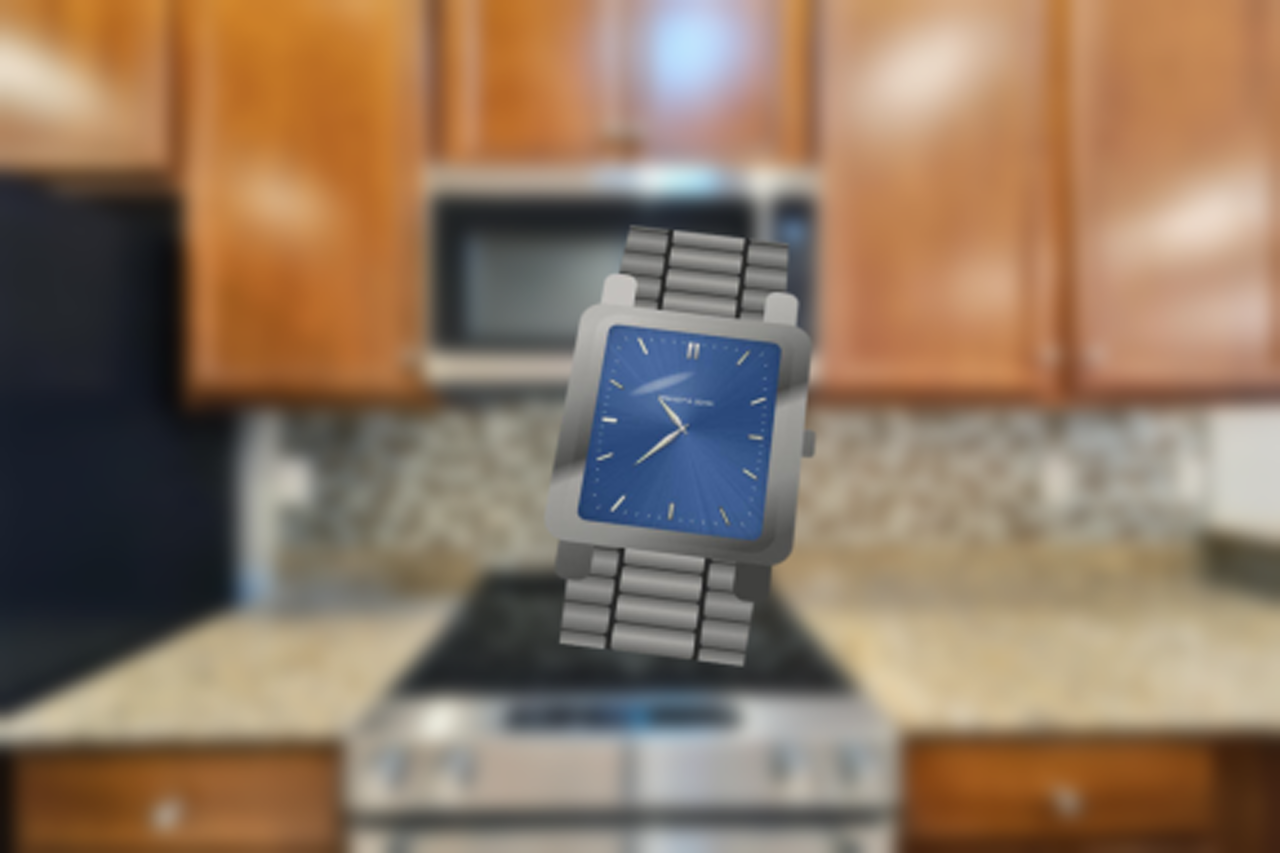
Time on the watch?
10:37
